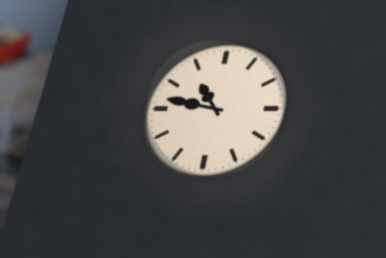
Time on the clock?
10:47
